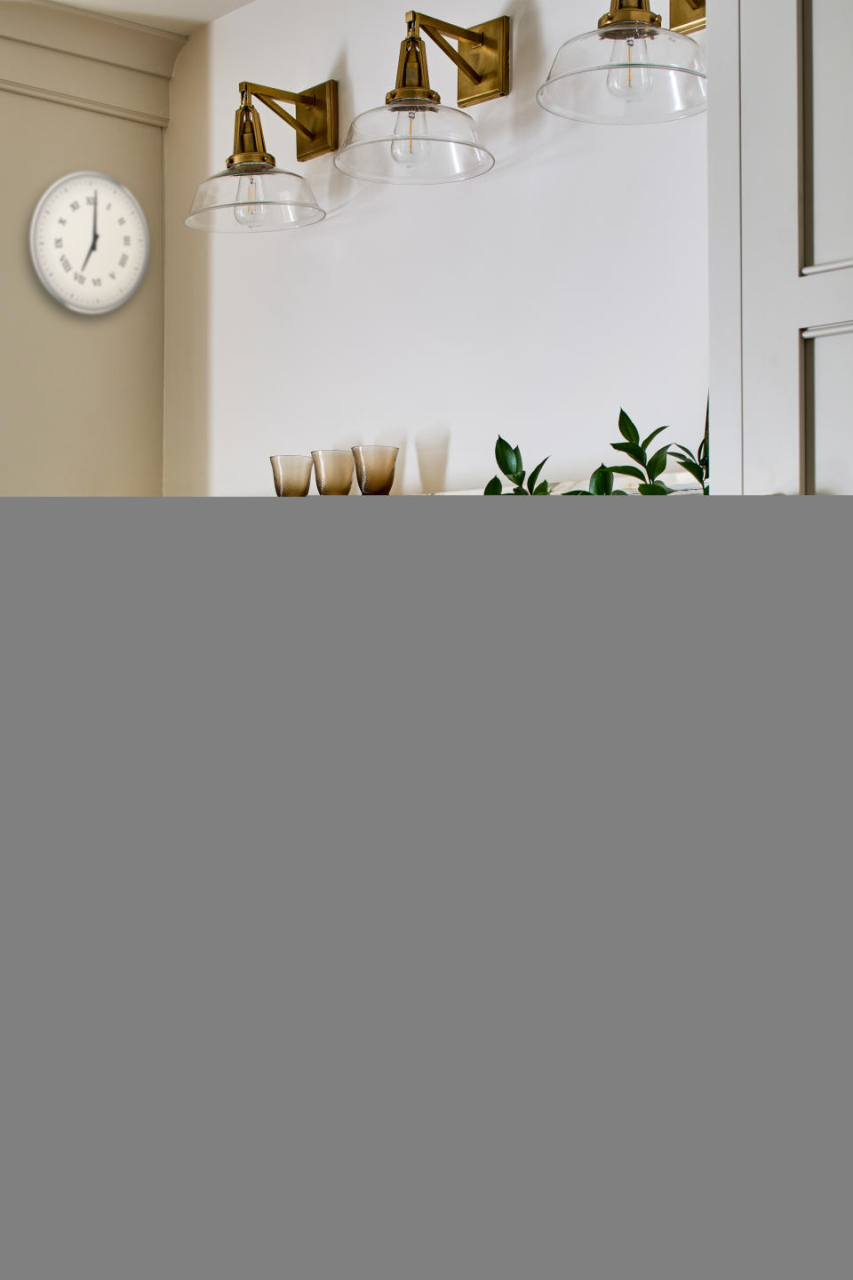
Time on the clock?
7:01
